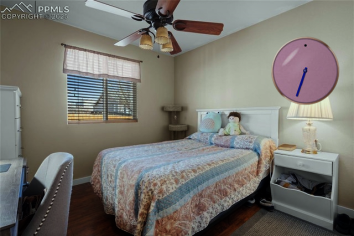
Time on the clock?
6:33
